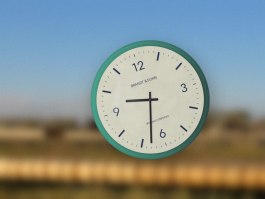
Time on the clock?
9:33
